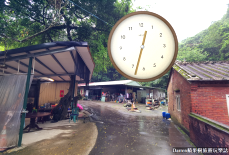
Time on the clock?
12:33
